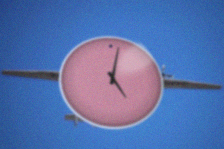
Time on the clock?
5:02
